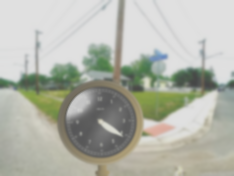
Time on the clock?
4:21
